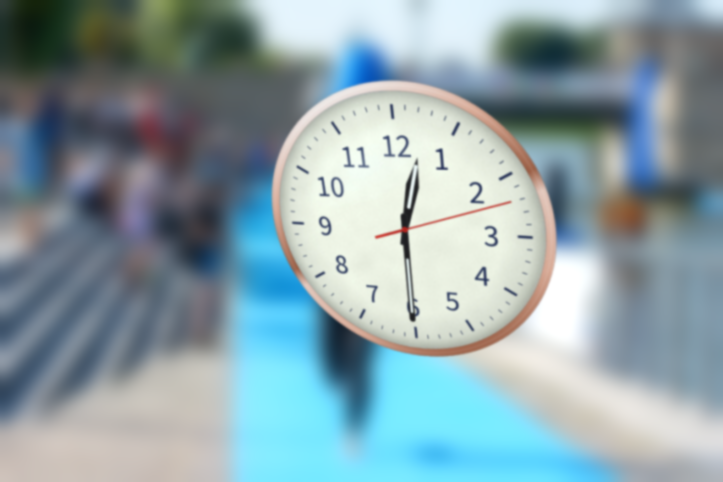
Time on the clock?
12:30:12
